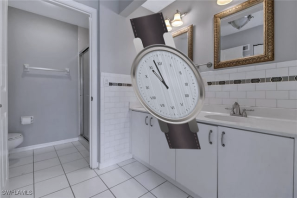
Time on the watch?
10:58
